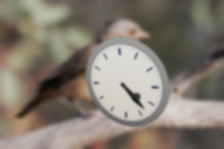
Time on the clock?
4:23
